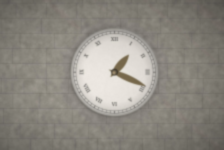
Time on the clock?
1:19
